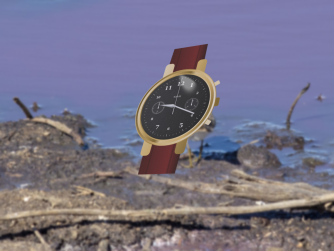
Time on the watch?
9:19
